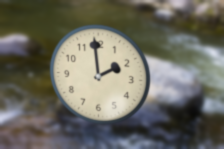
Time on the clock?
1:59
